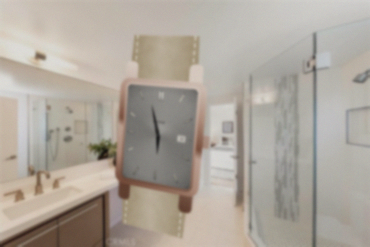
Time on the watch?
5:57
